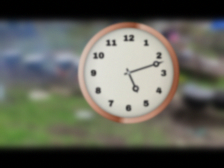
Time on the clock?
5:12
